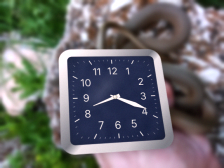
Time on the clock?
8:19
